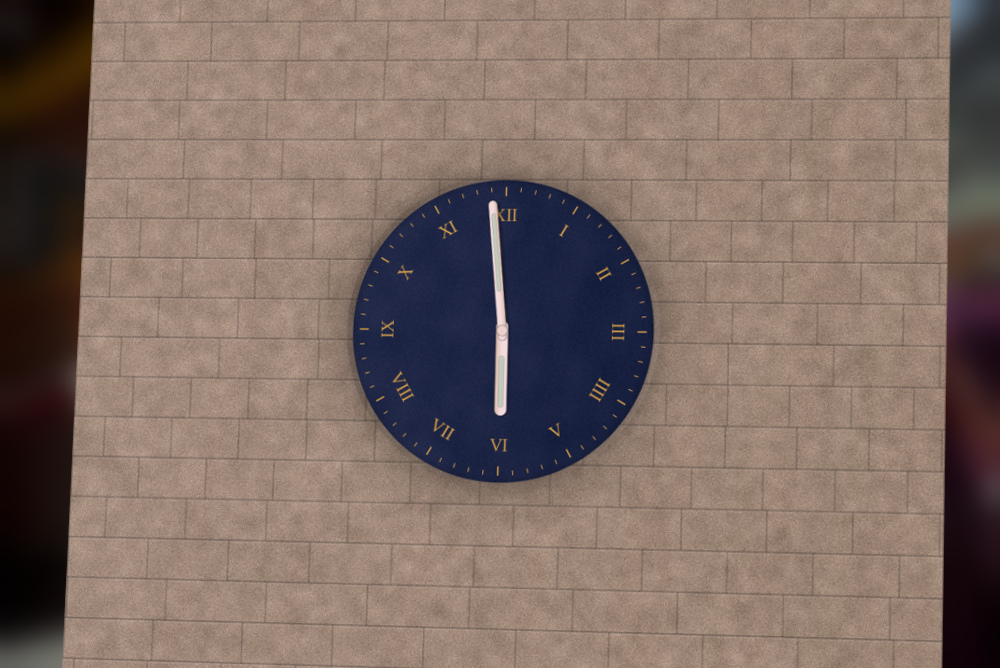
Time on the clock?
5:59
